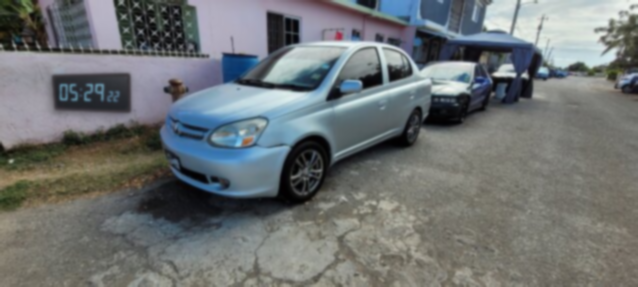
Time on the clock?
5:29
